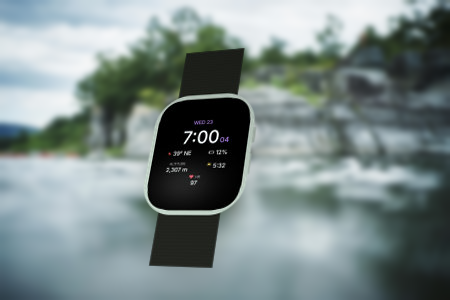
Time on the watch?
7:00
